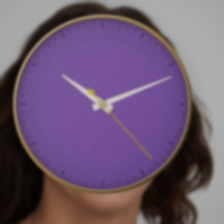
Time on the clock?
10:11:23
